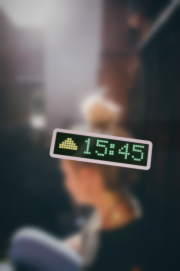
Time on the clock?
15:45
